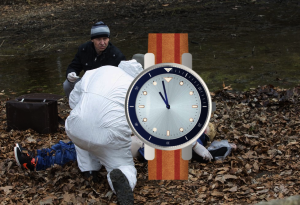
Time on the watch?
10:58
